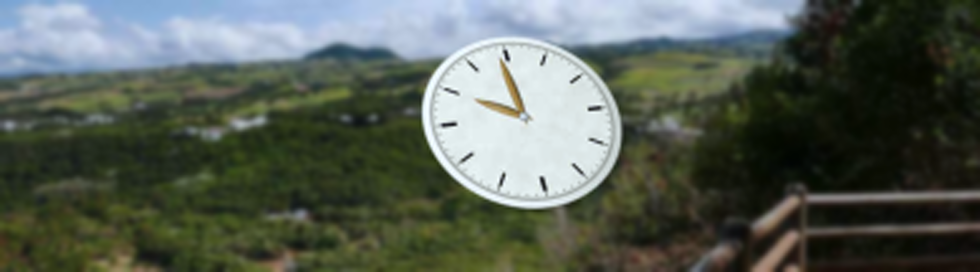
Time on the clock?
9:59
